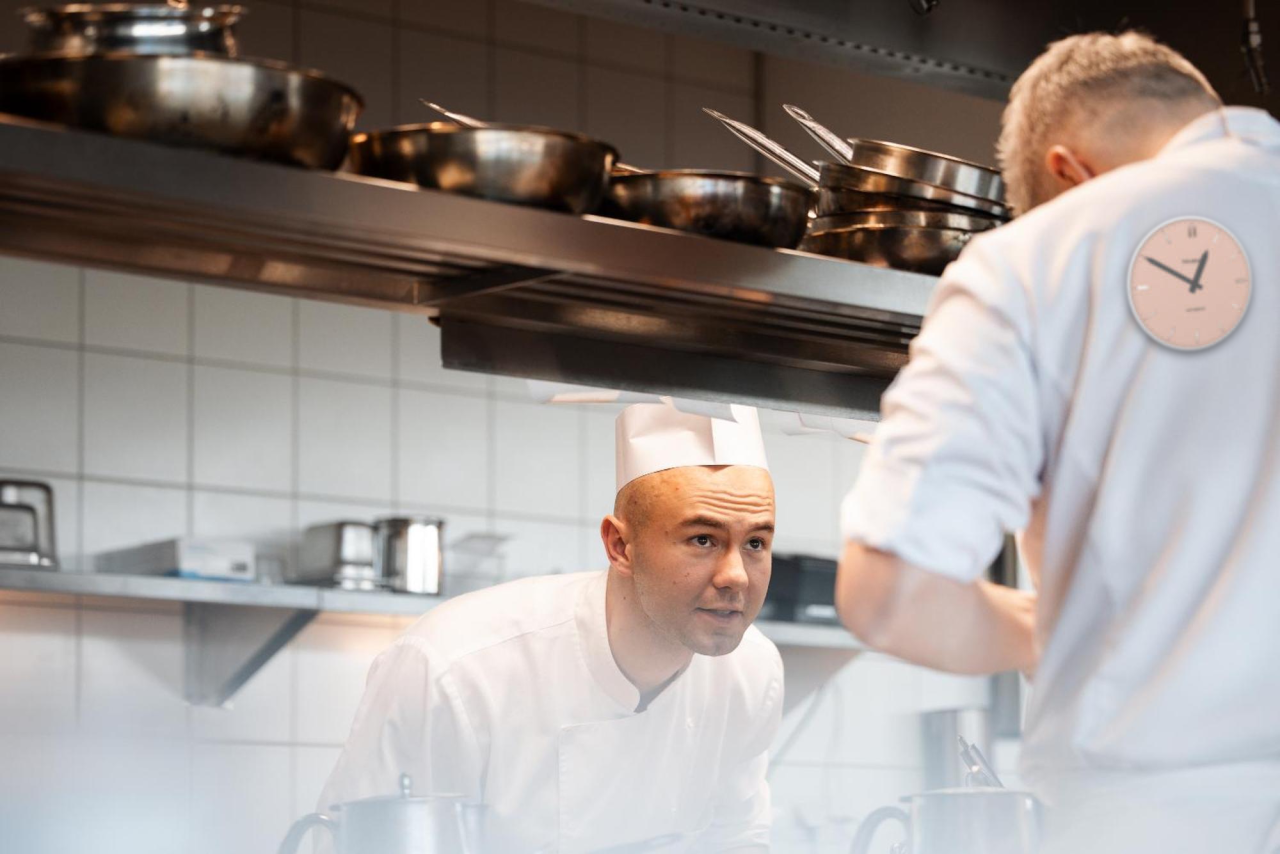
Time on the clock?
12:50
